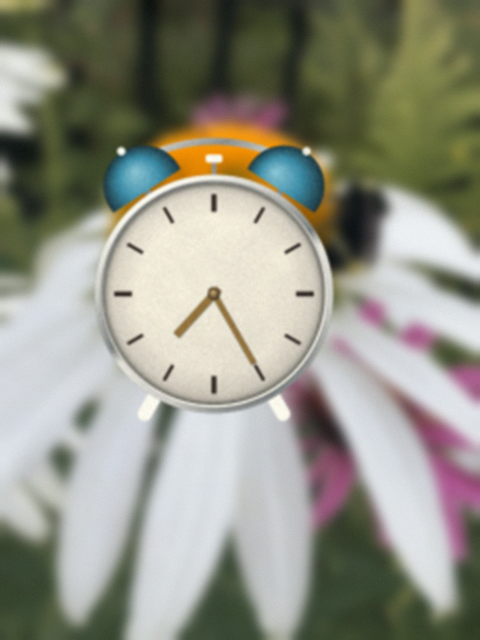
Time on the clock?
7:25
